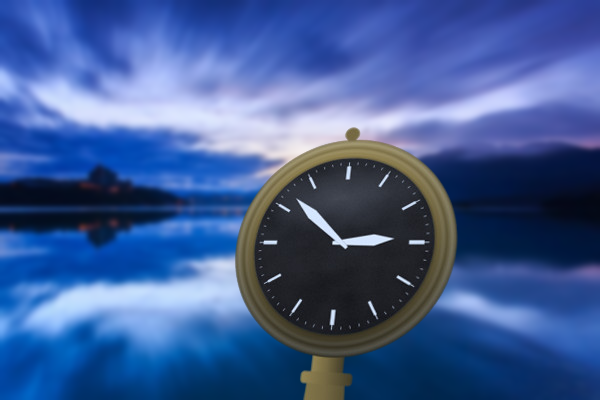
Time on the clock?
2:52
